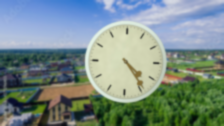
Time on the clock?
4:24
